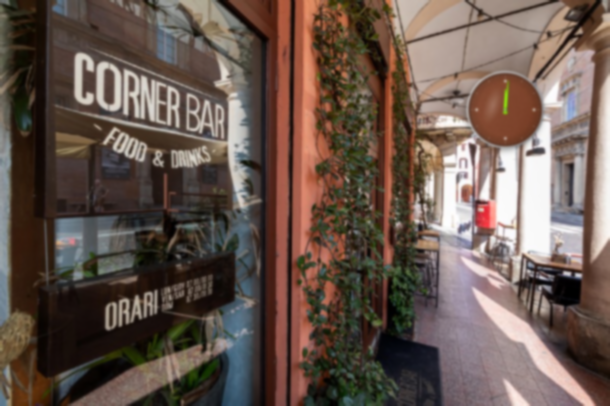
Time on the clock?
12:01
